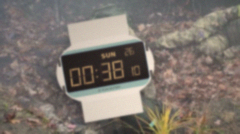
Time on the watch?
0:38
